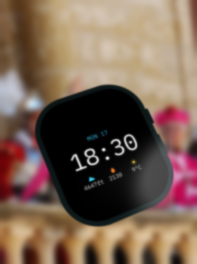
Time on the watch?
18:30
